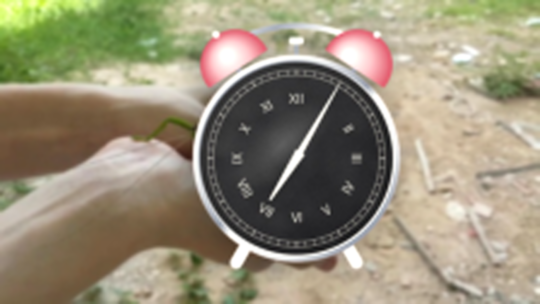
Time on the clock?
7:05
